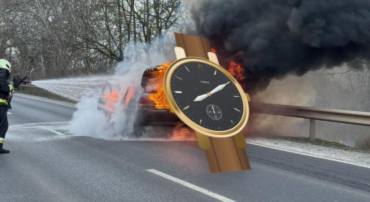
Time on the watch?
8:10
